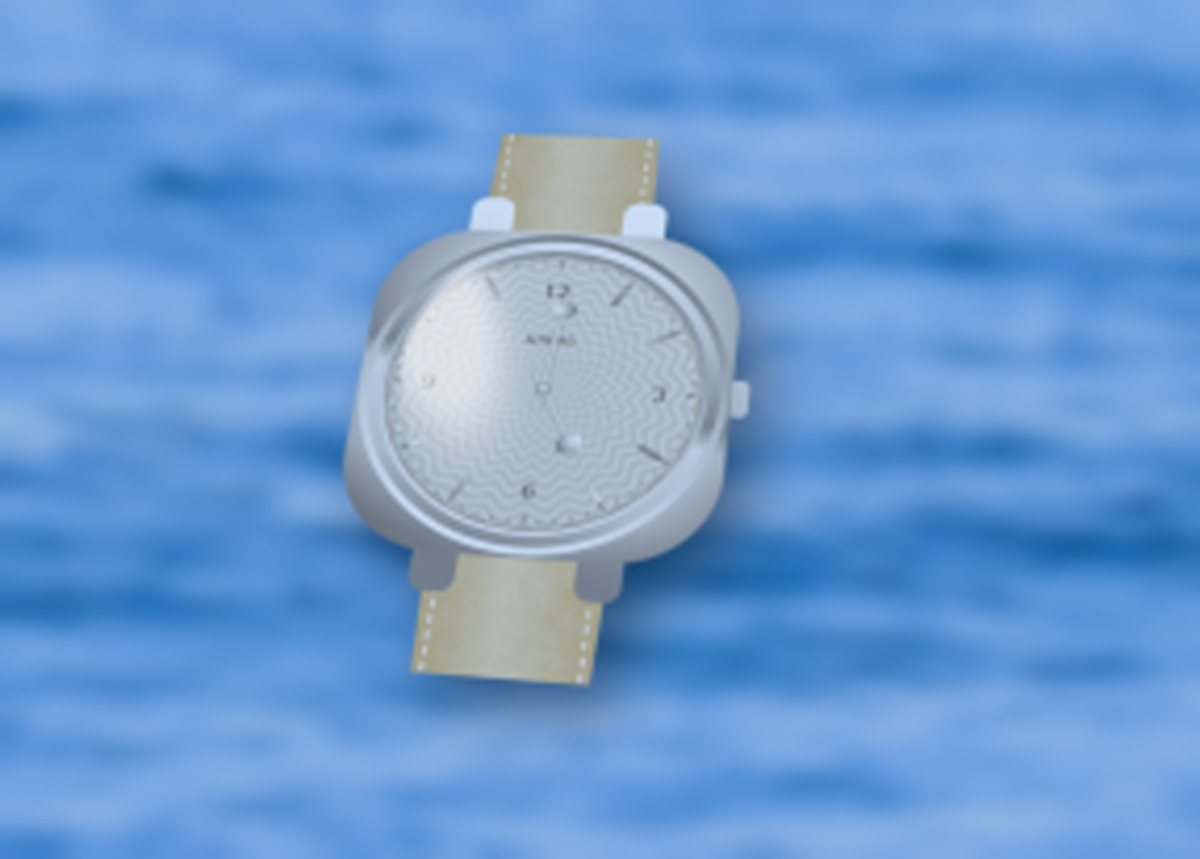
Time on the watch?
5:01
